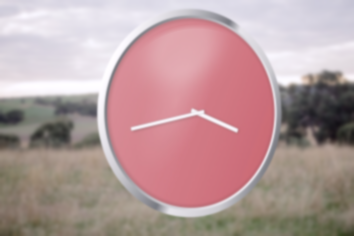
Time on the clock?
3:43
